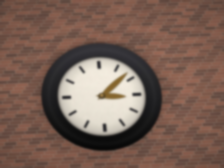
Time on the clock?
3:08
